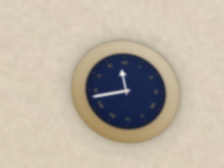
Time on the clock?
11:43
